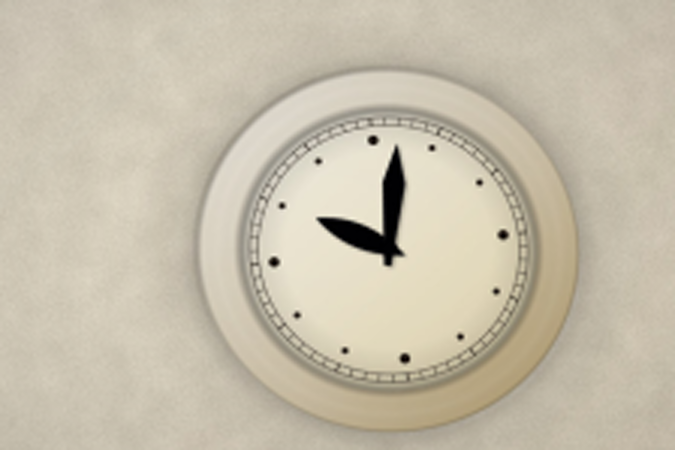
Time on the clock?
10:02
